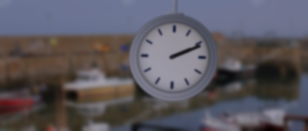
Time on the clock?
2:11
